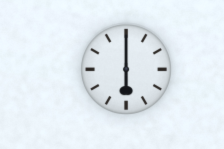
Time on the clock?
6:00
